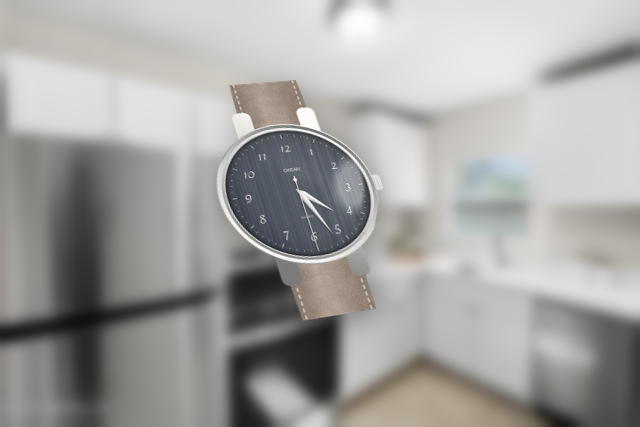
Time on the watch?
4:26:30
